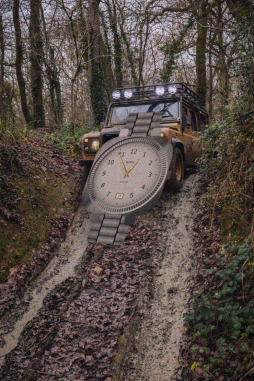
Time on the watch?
12:54
